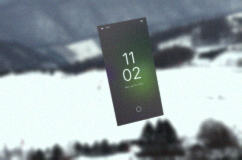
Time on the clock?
11:02
